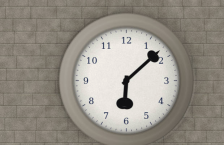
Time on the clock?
6:08
